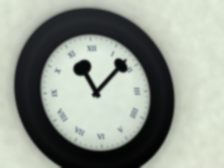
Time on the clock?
11:08
